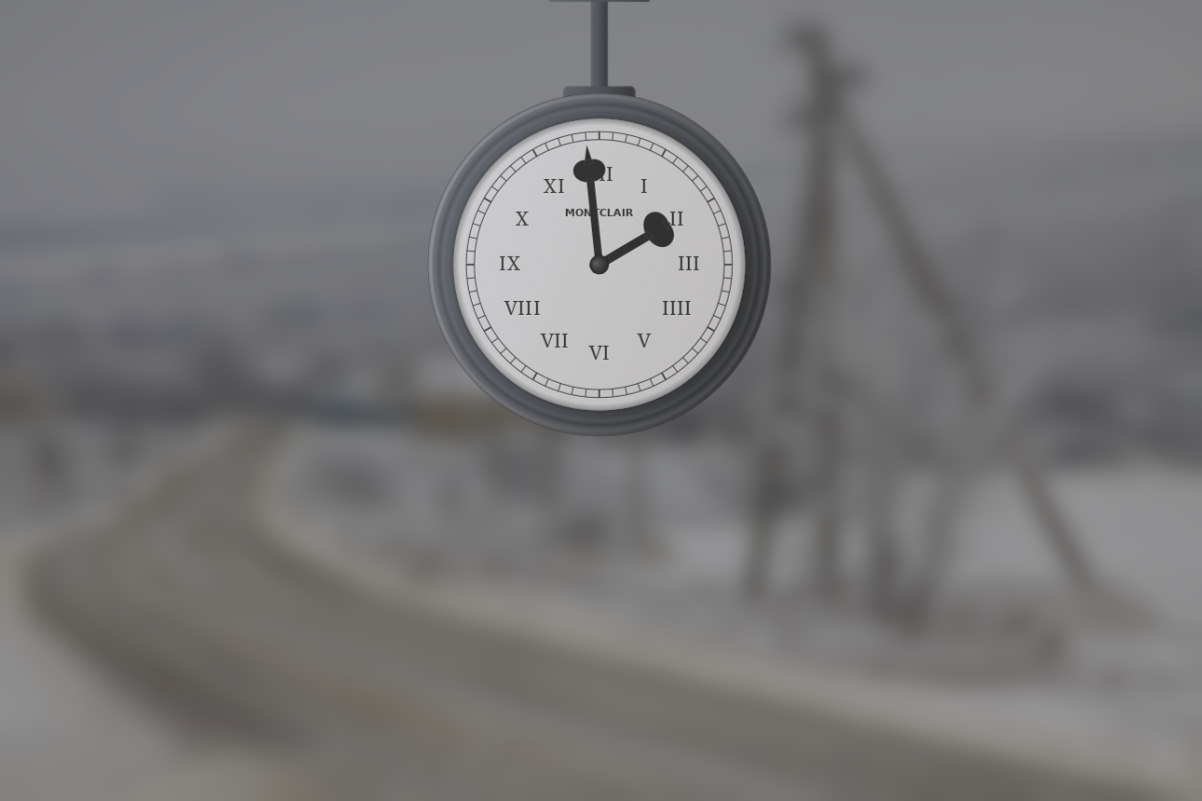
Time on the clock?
1:59
